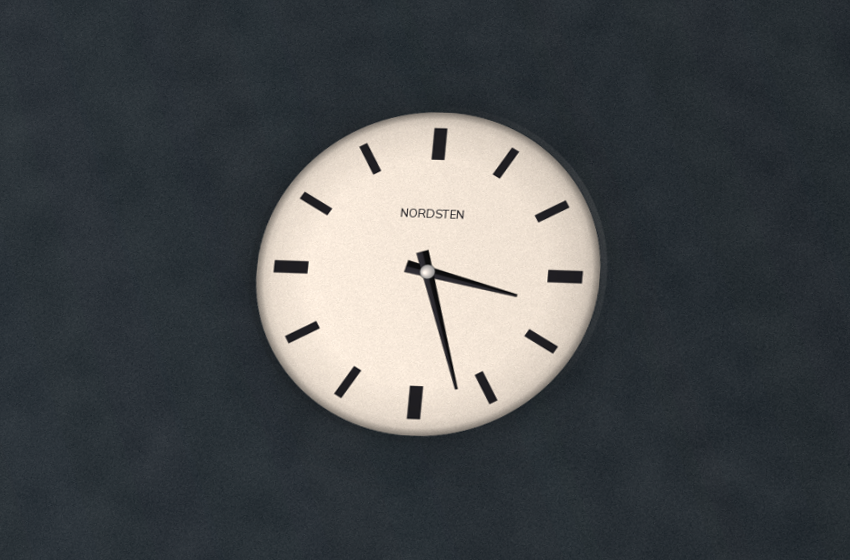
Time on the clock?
3:27
